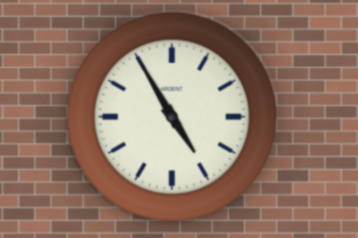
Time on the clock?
4:55
